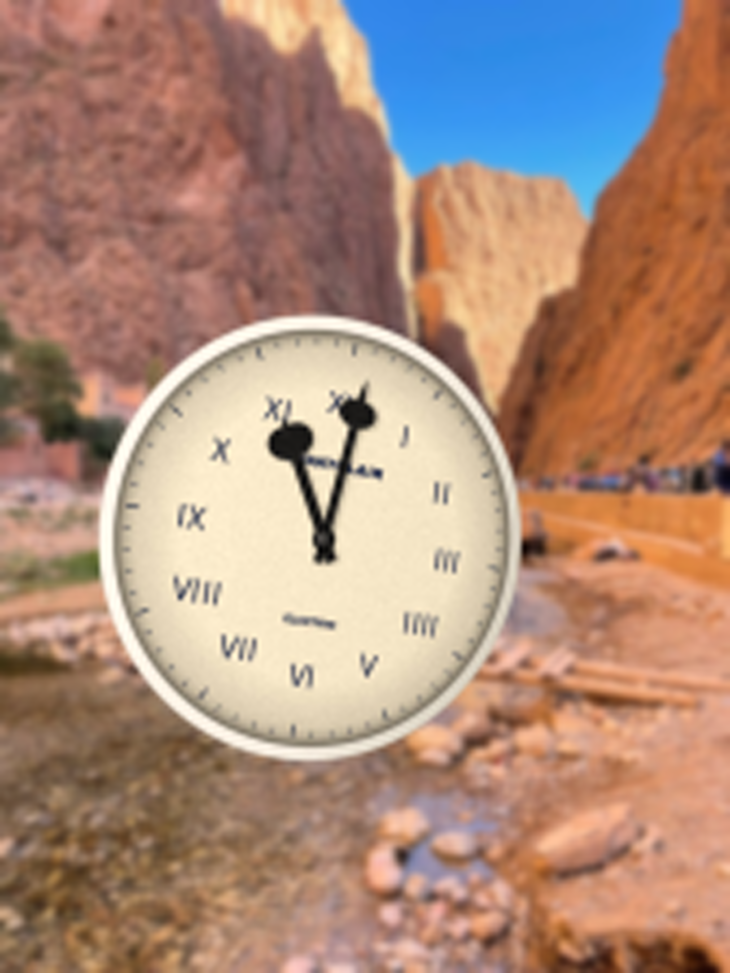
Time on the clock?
11:01
